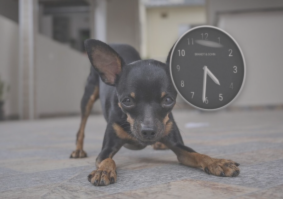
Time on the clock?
4:31
